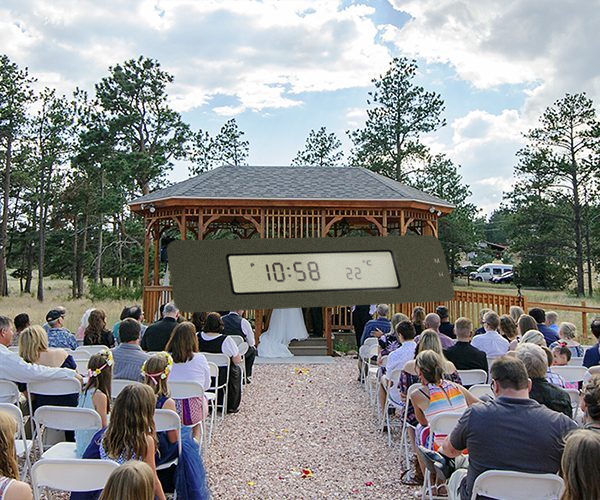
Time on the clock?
10:58
